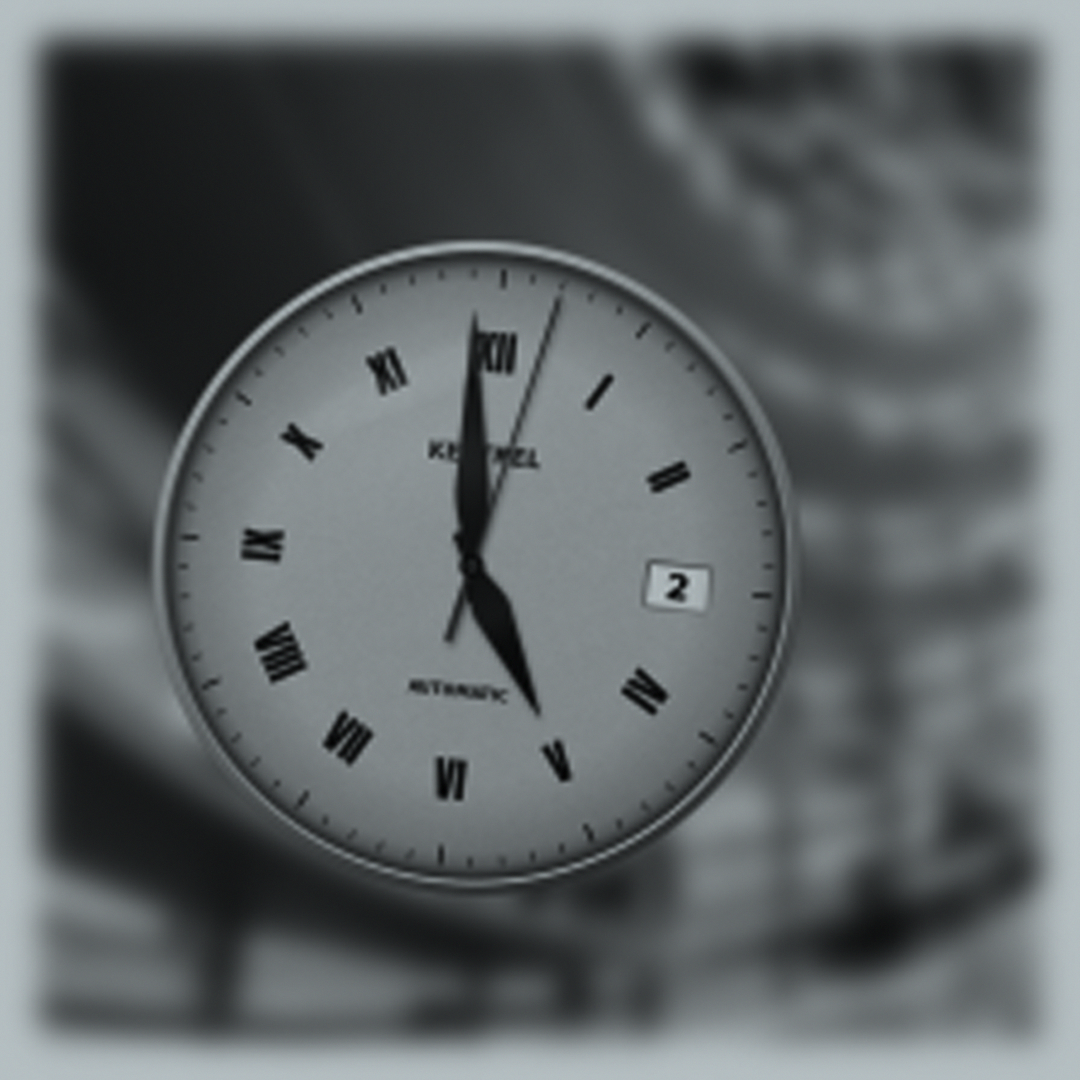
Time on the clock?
4:59:02
